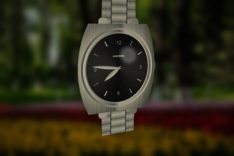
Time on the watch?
7:46
